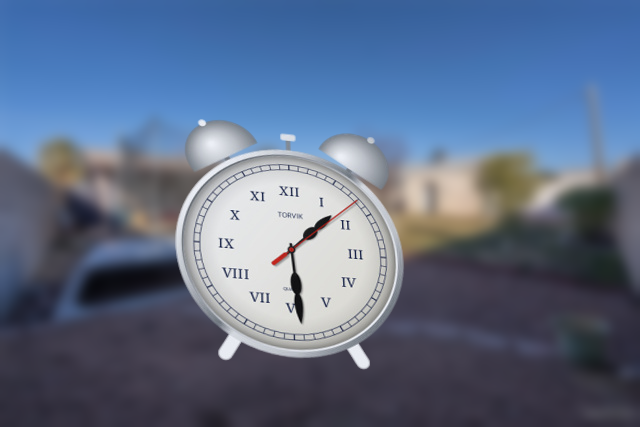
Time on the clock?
1:29:08
